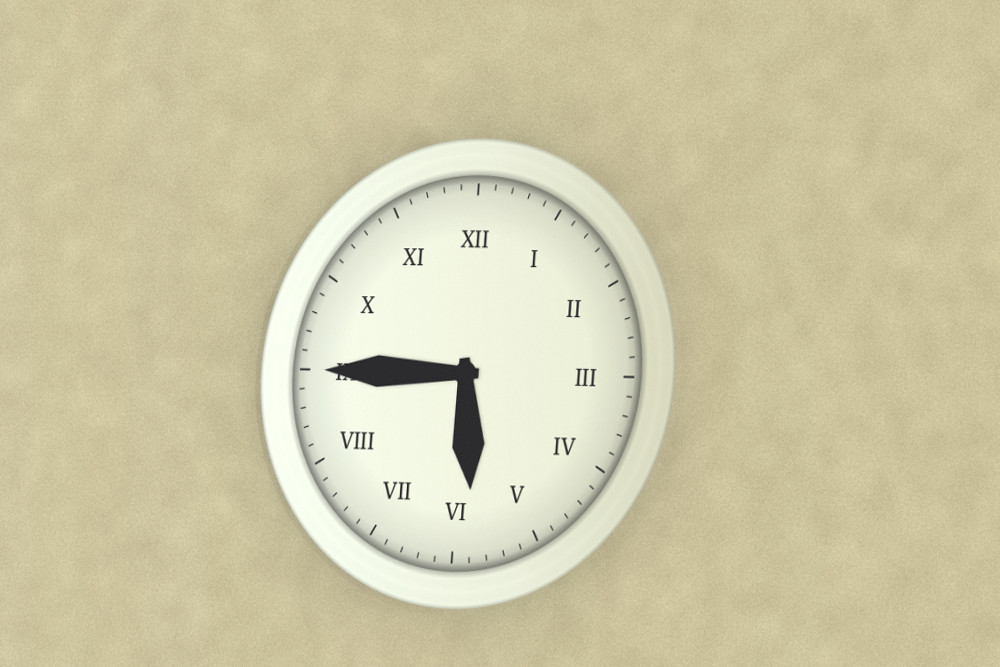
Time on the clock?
5:45
